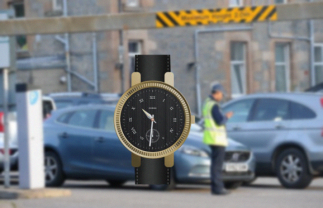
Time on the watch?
10:31
